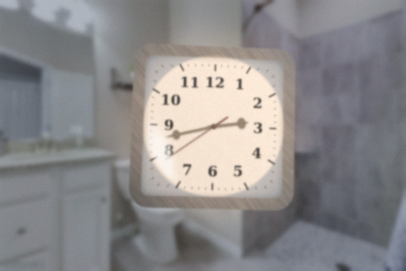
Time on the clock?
2:42:39
